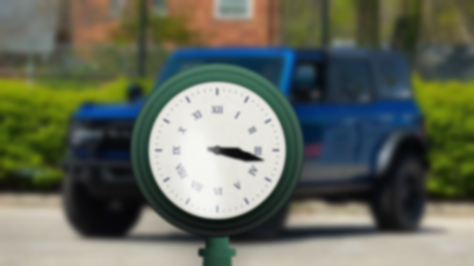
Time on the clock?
3:17
